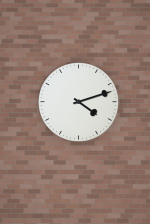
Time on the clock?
4:12
